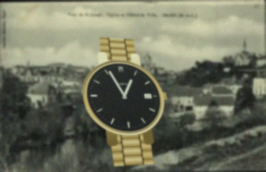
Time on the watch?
12:56
